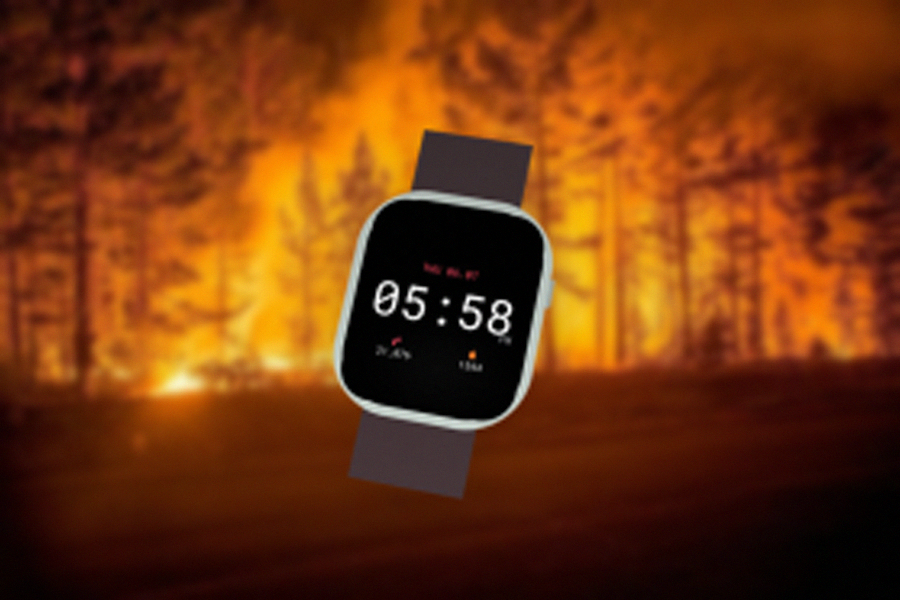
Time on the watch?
5:58
